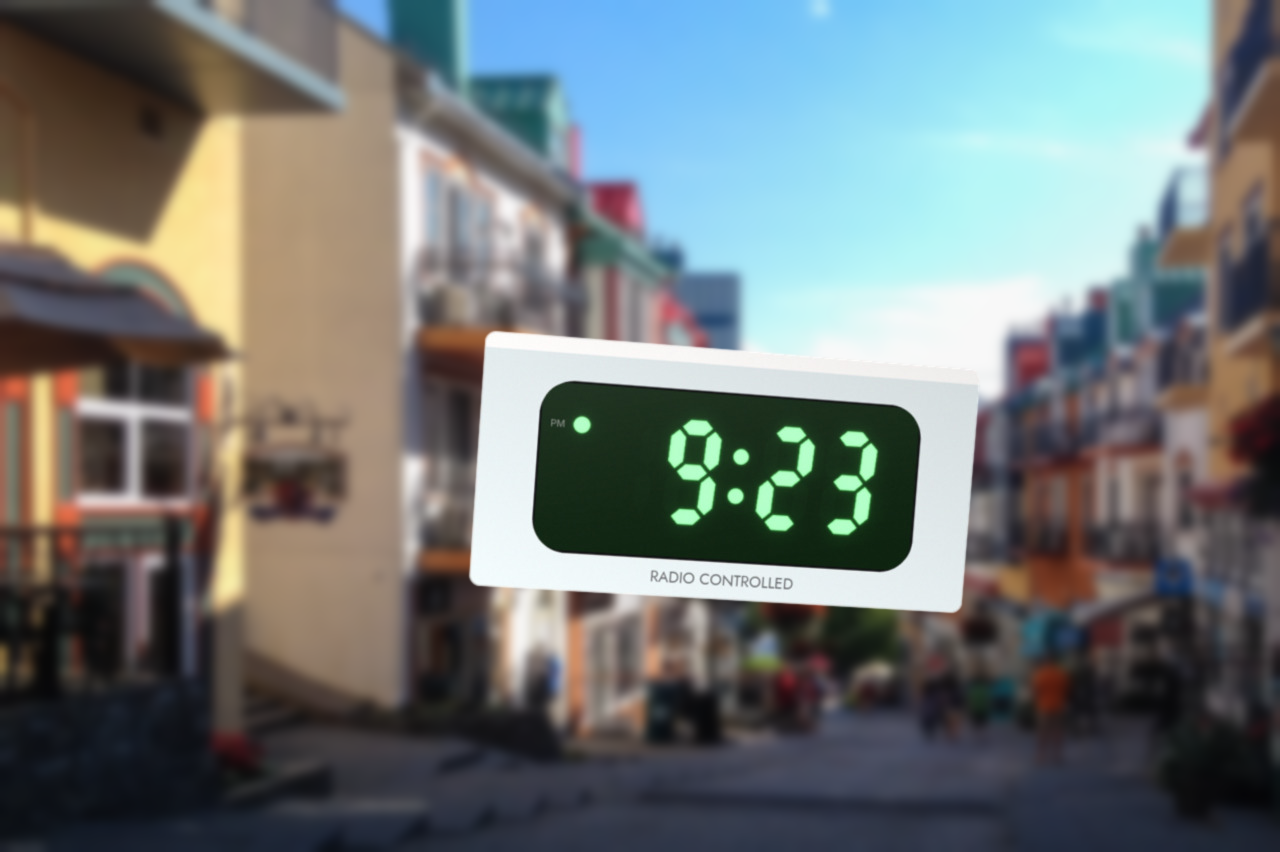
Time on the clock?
9:23
